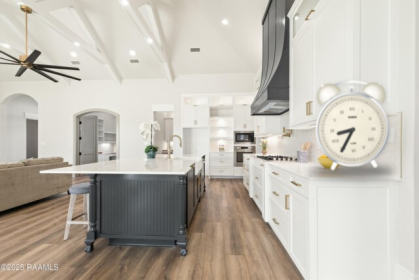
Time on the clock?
8:35
